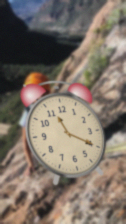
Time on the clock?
11:20
